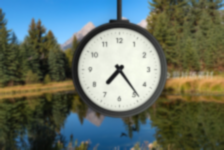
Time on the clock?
7:24
